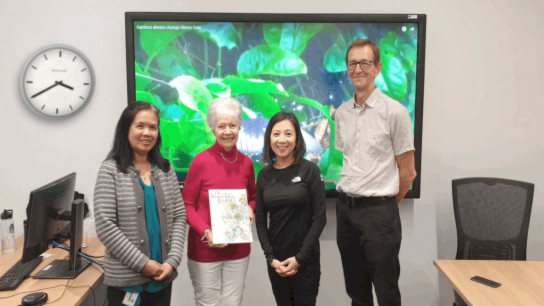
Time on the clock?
3:40
